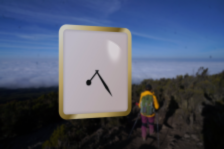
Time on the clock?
7:24
